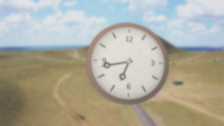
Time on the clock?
6:43
